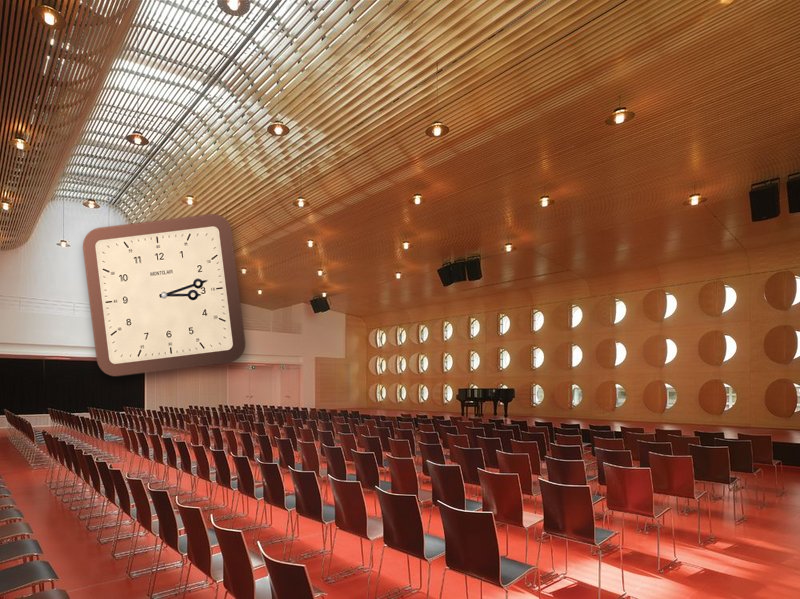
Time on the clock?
3:13
